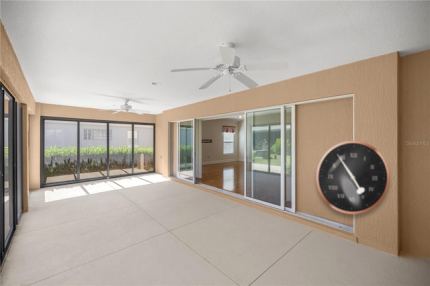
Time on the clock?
4:54
